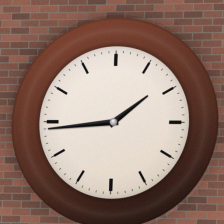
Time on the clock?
1:44
